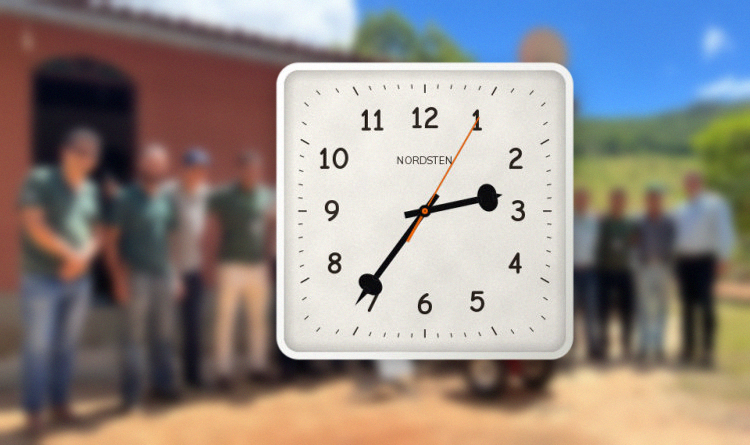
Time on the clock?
2:36:05
